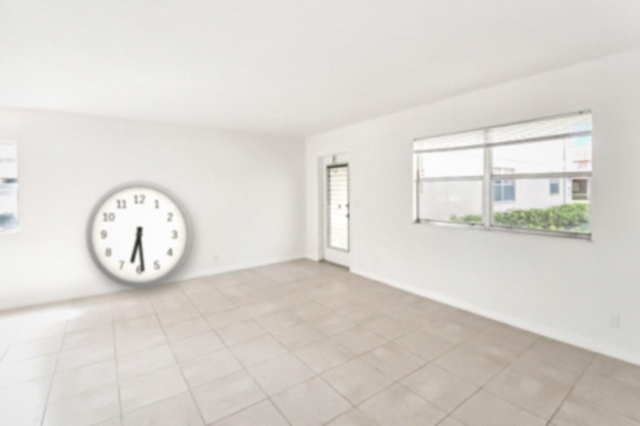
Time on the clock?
6:29
